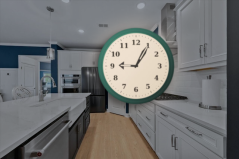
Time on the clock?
9:05
